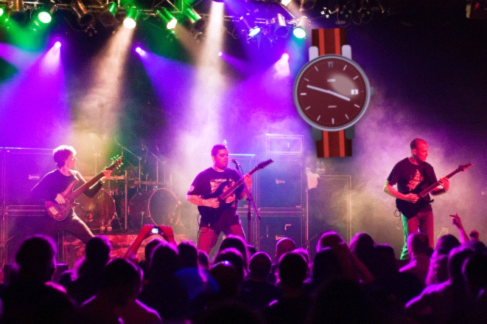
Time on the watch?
3:48
